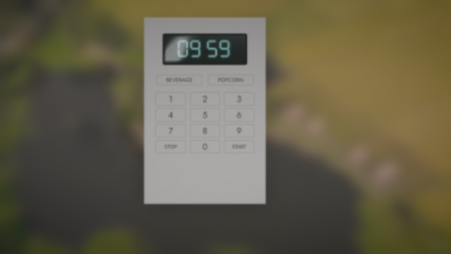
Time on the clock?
9:59
